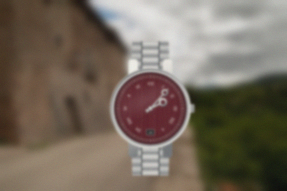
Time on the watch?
2:07
